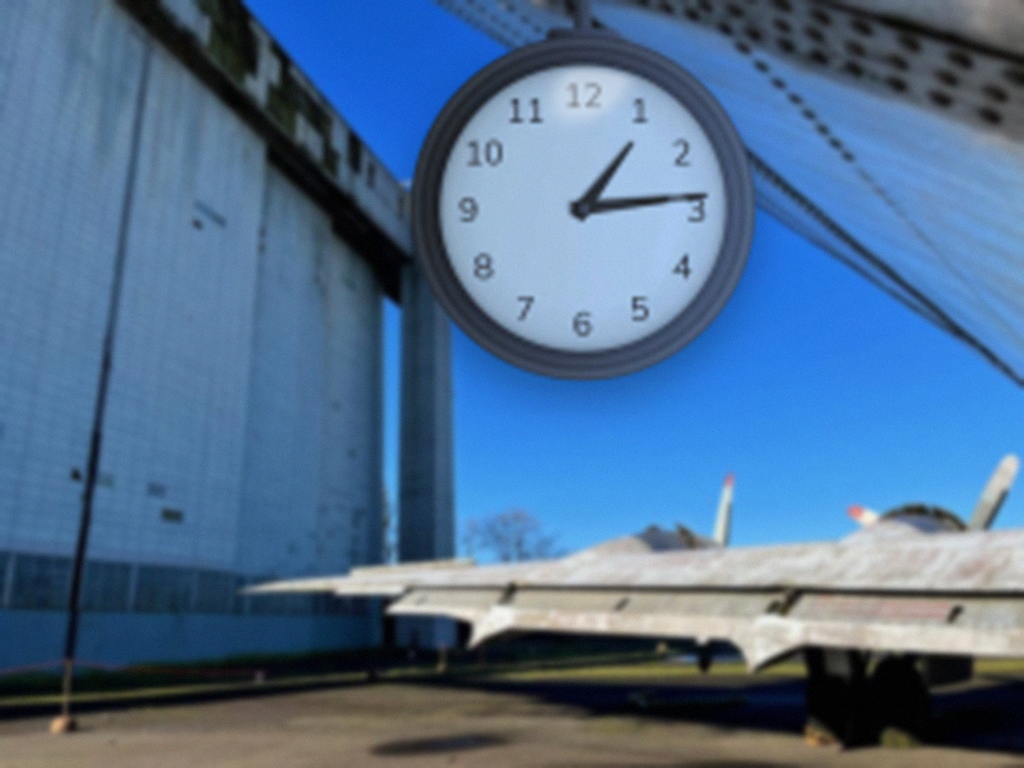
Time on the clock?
1:14
